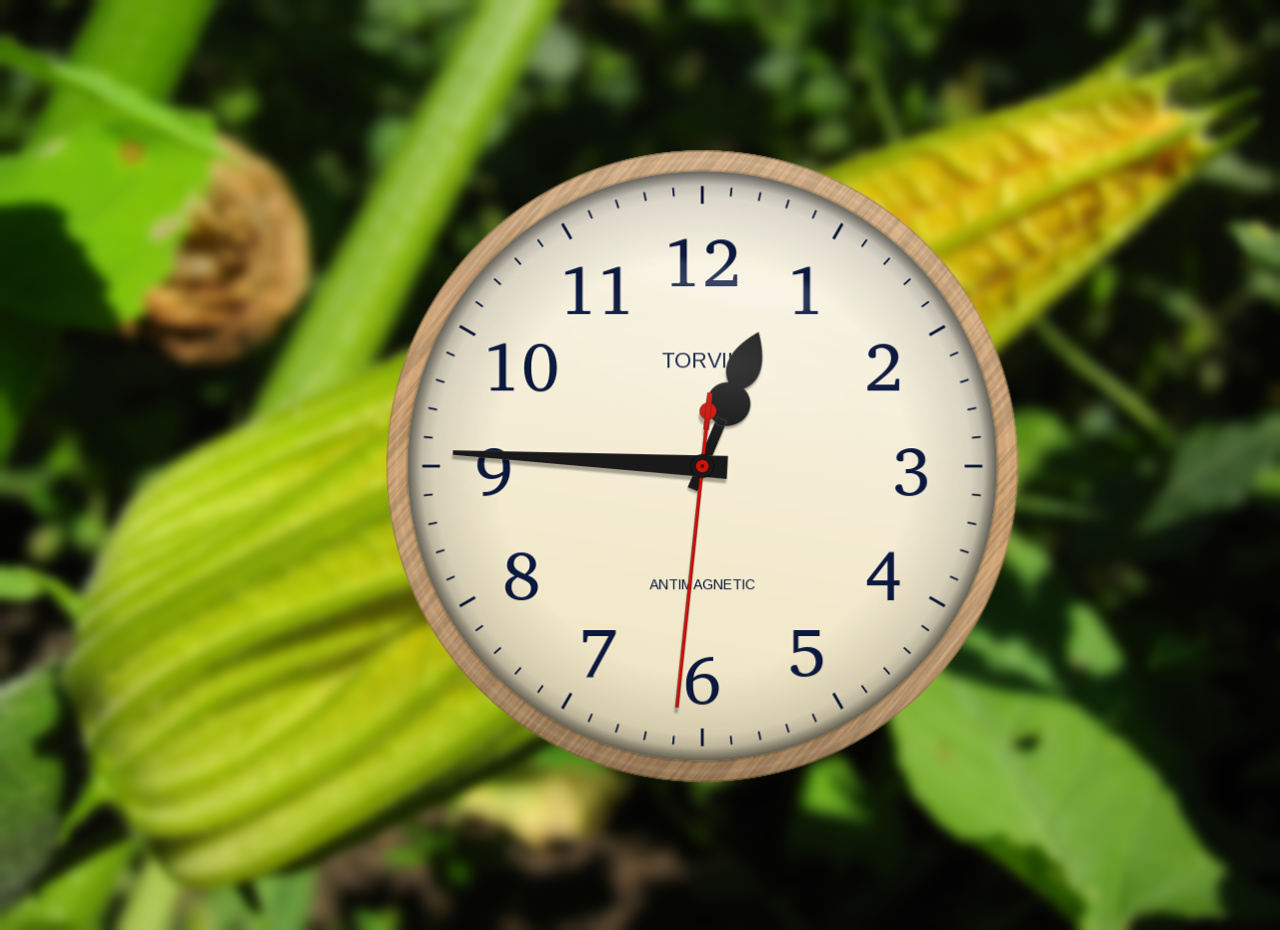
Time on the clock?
12:45:31
